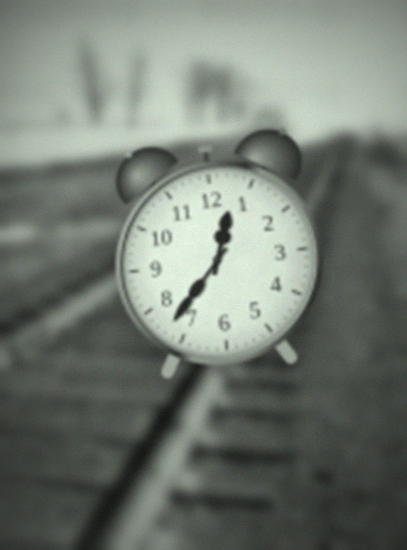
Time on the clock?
12:37
